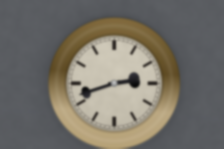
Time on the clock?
2:42
